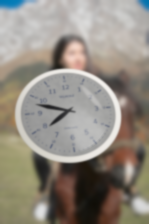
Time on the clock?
7:48
